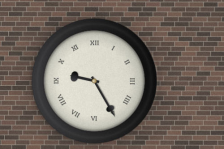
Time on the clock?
9:25
